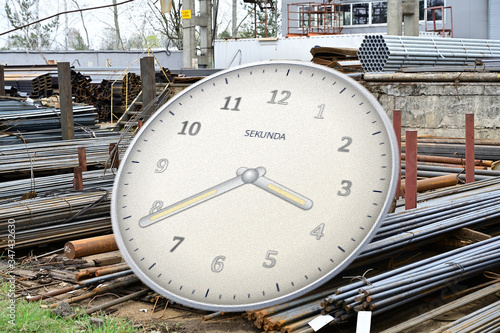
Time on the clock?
3:39
